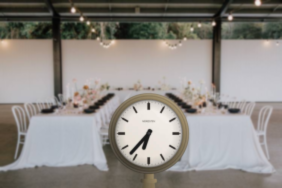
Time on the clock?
6:37
